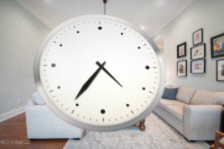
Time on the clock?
4:36
